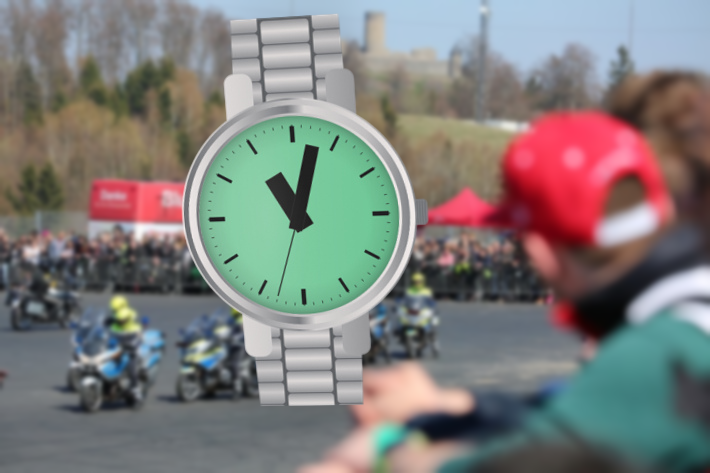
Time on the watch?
11:02:33
